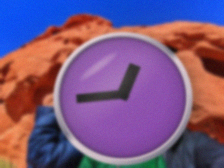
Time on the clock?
12:44
